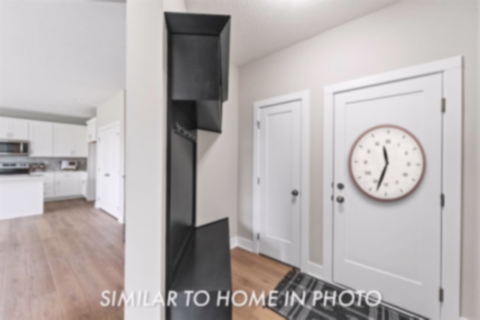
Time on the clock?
11:33
